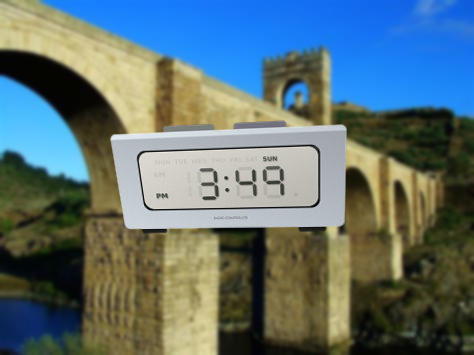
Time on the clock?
3:49
